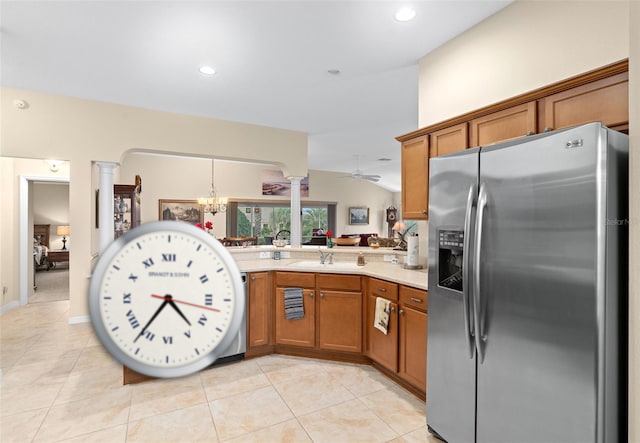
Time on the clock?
4:36:17
